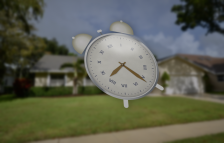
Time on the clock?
8:26
